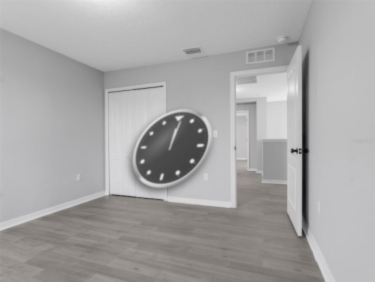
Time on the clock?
12:01
